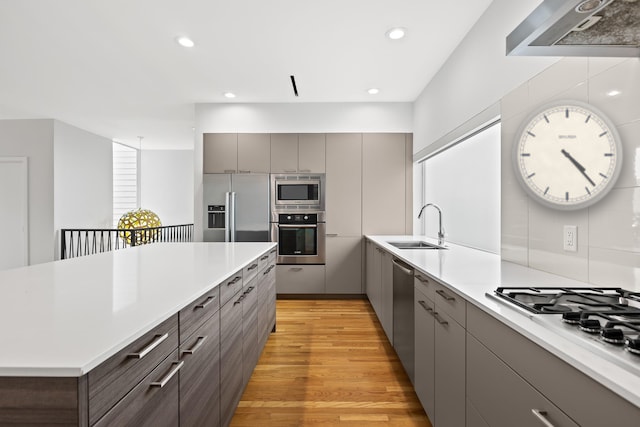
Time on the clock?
4:23
